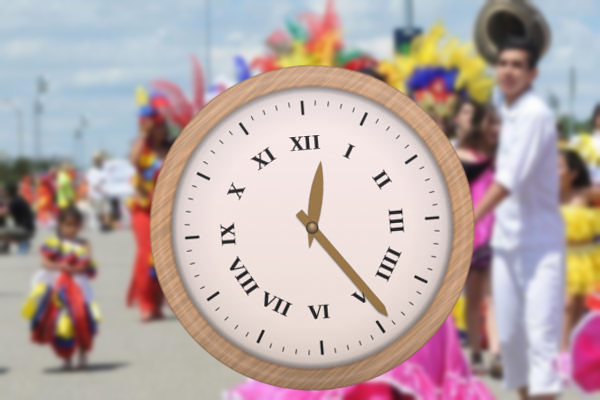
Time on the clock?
12:24
